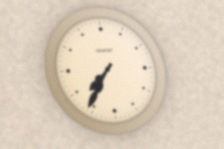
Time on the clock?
7:36
